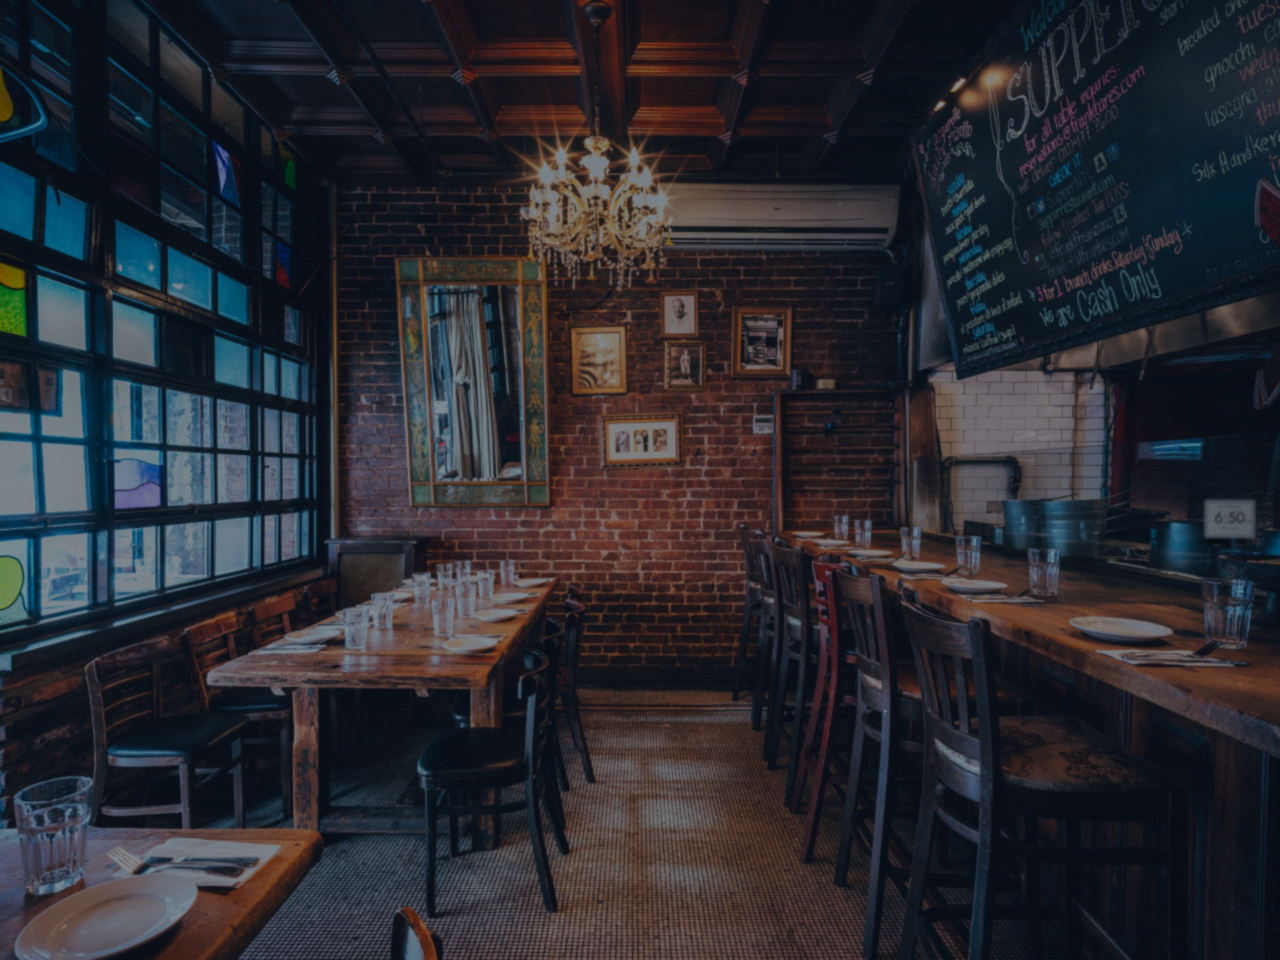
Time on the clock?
6:50
